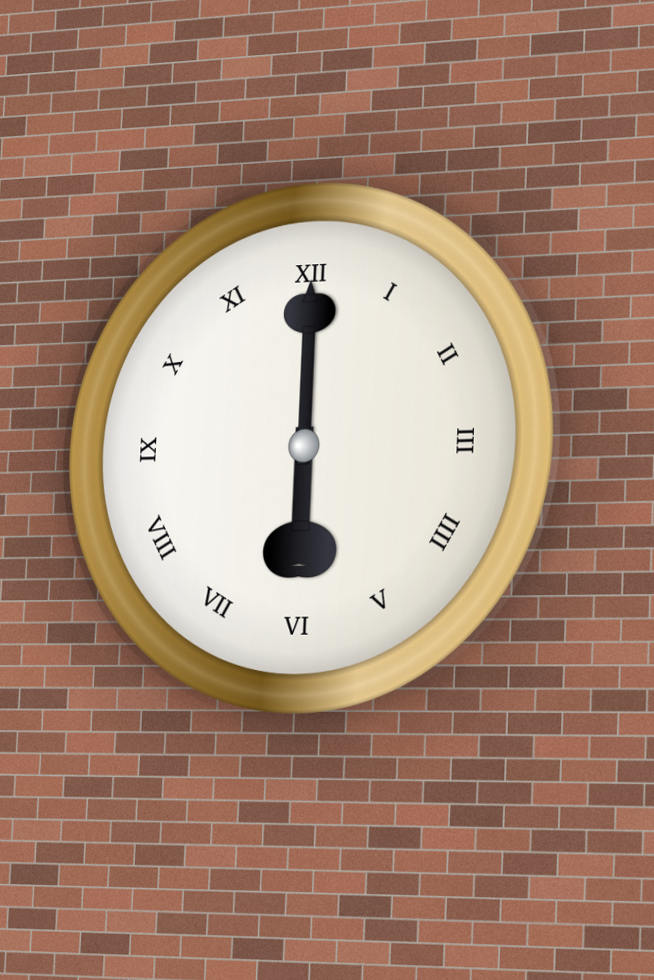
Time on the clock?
6:00
